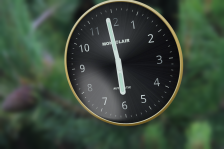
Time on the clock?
5:59
